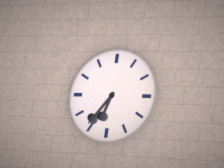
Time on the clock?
6:36
